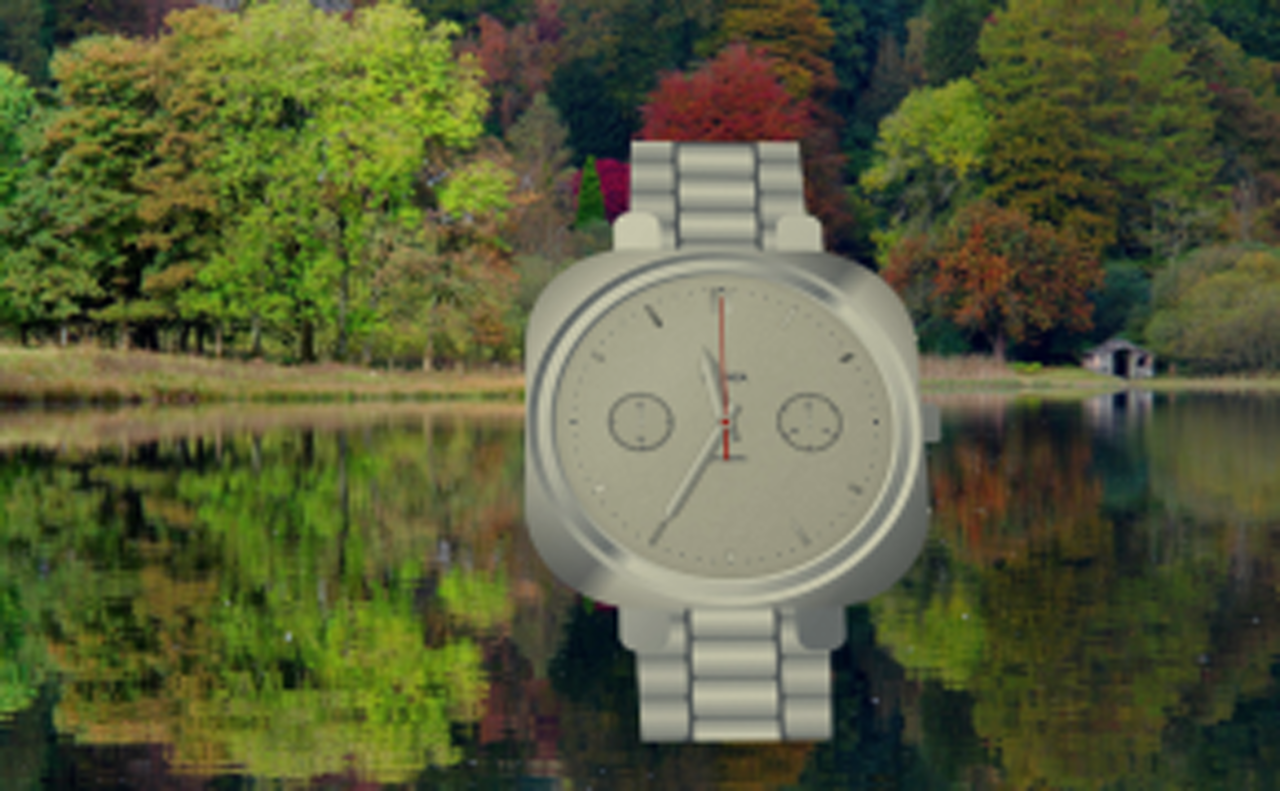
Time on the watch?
11:35
